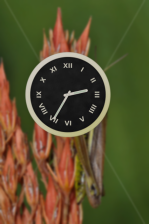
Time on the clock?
2:35
